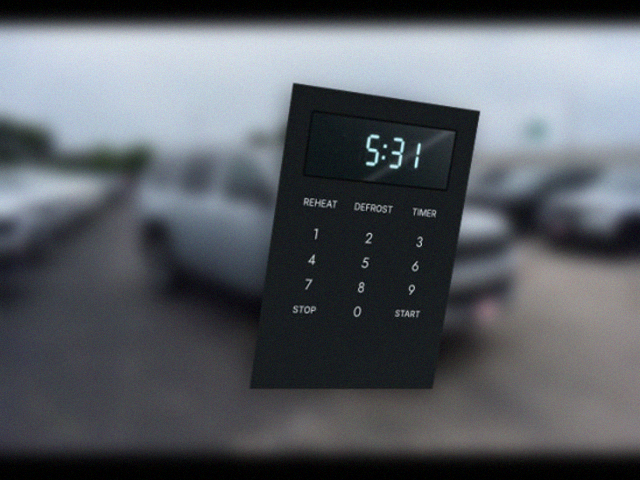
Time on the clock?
5:31
